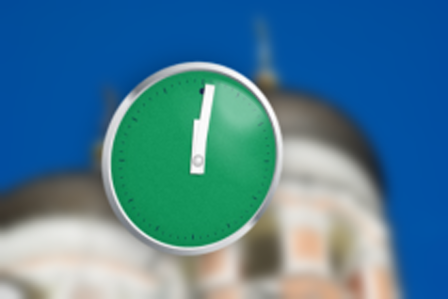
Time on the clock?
12:01
